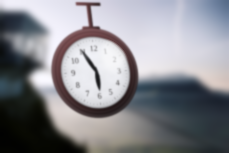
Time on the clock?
5:55
